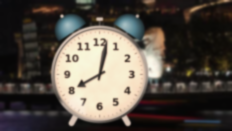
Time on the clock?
8:02
